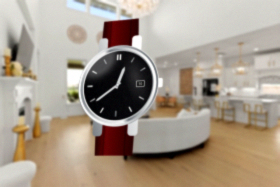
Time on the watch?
12:39
